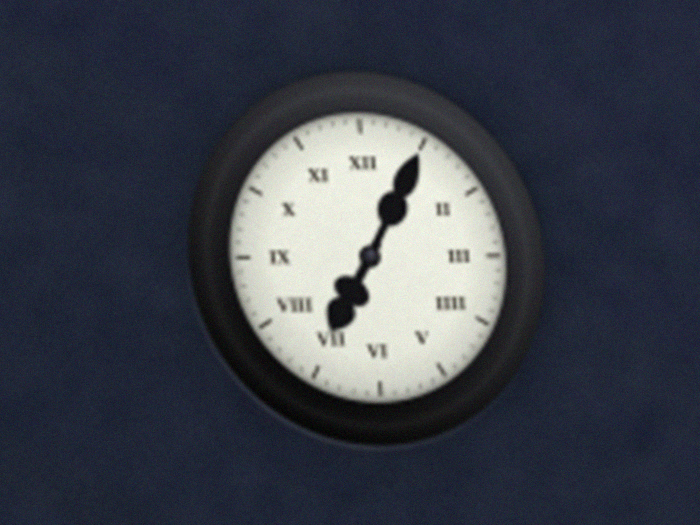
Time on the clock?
7:05
